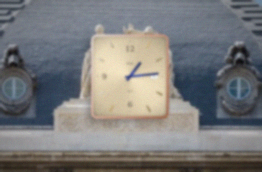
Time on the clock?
1:14
